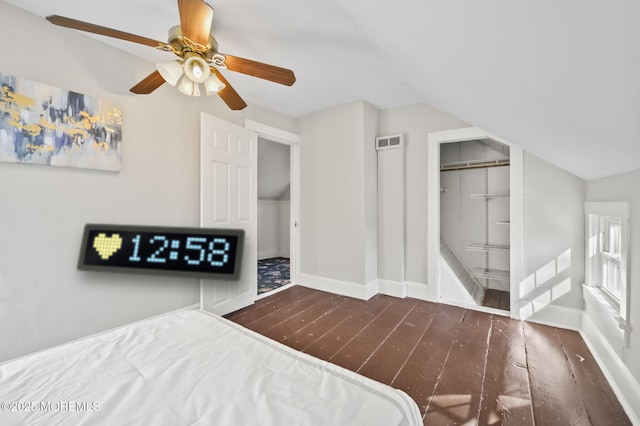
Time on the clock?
12:58
